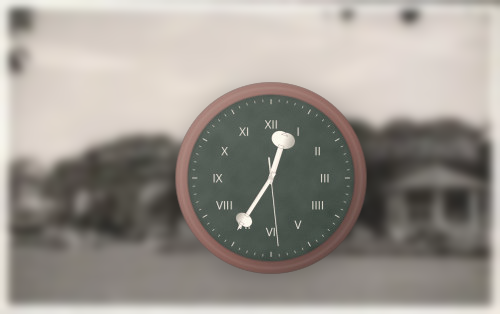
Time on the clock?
12:35:29
